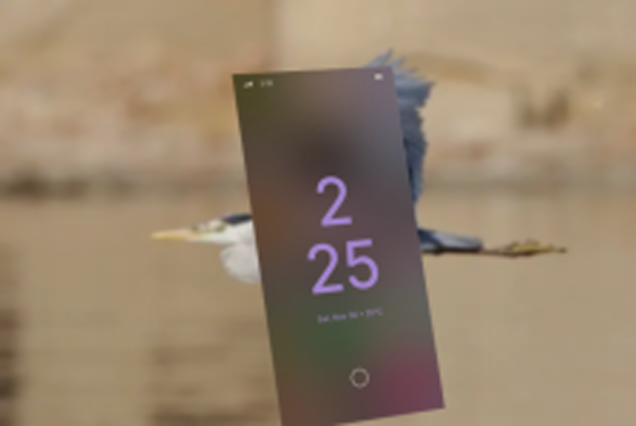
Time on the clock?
2:25
